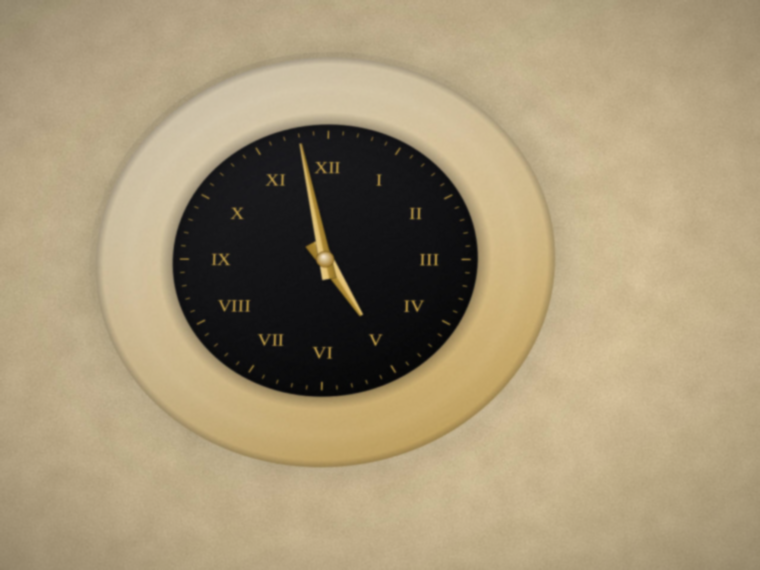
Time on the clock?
4:58
